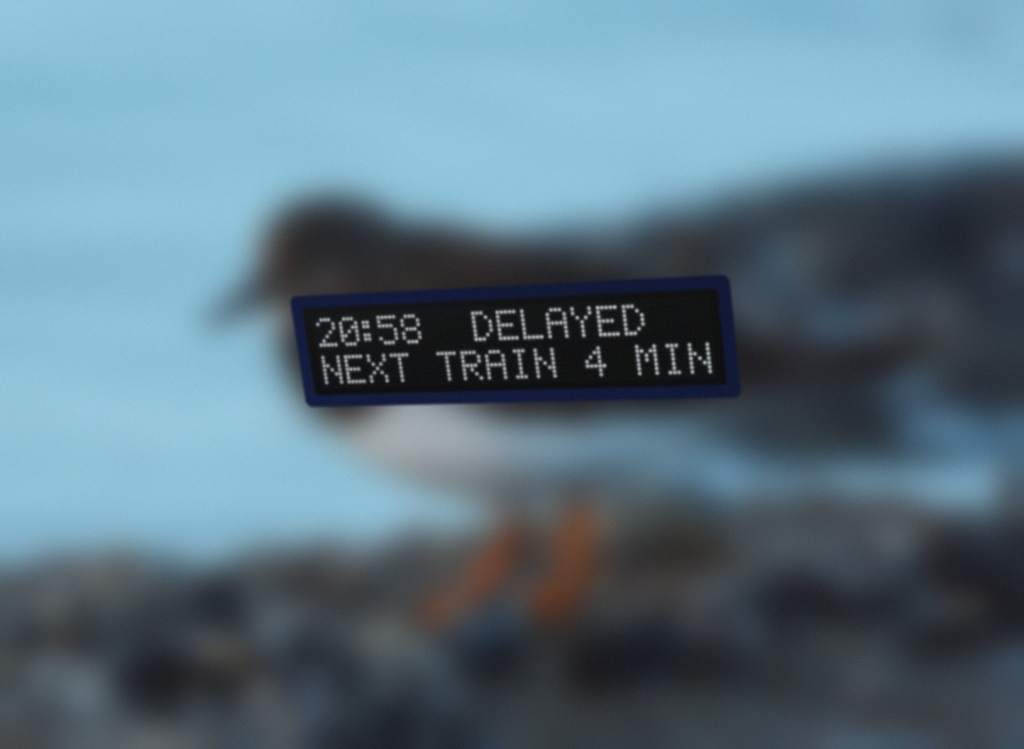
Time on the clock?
20:58
